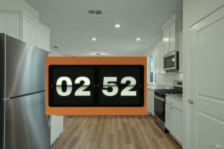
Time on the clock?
2:52
